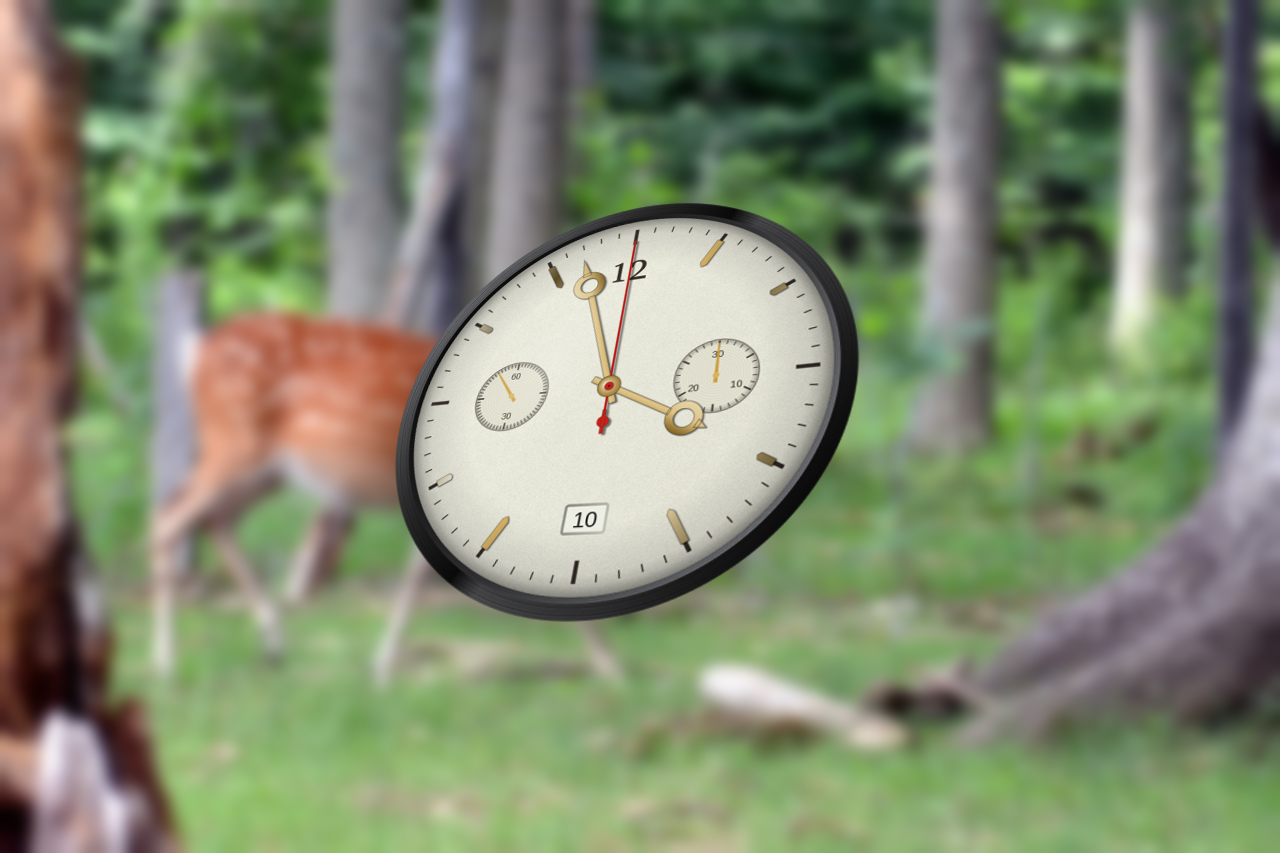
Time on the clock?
3:56:54
